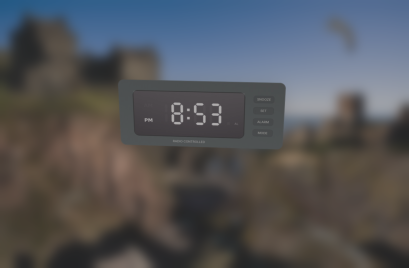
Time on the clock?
8:53
